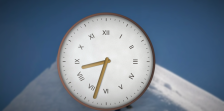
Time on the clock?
8:33
